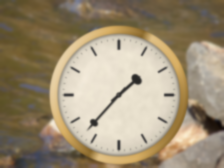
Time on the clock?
1:37
